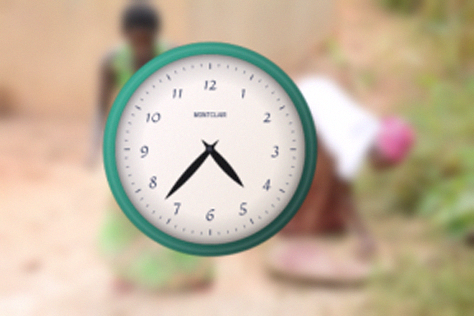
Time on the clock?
4:37
